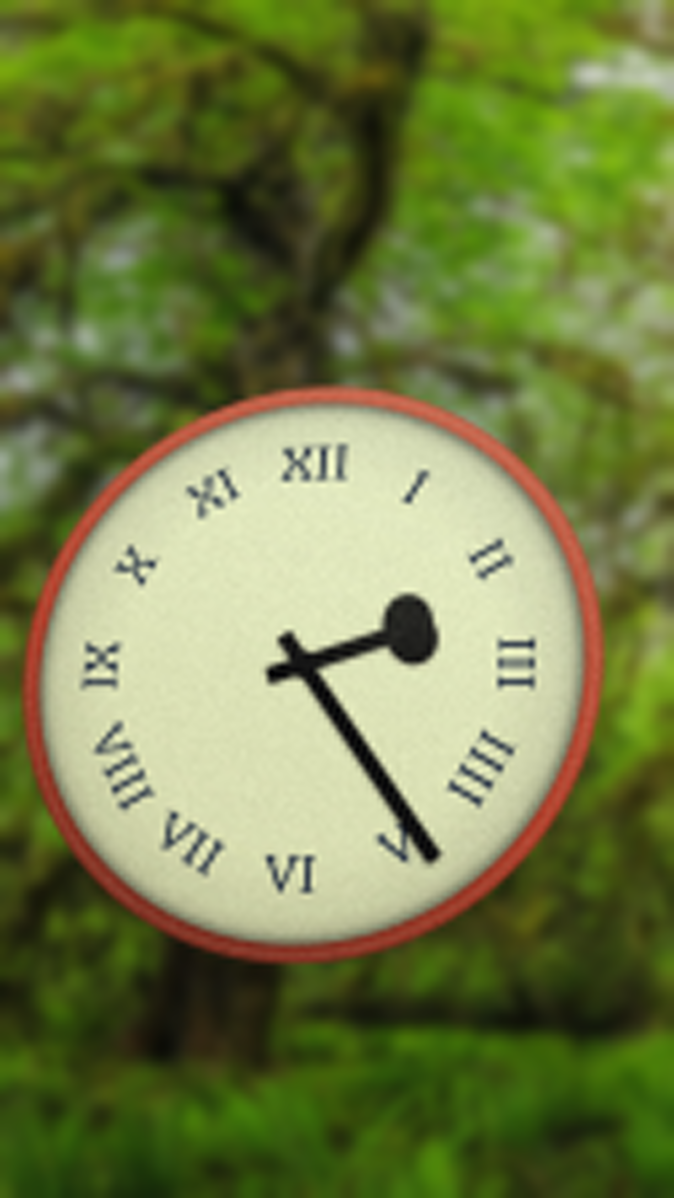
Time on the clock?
2:24
